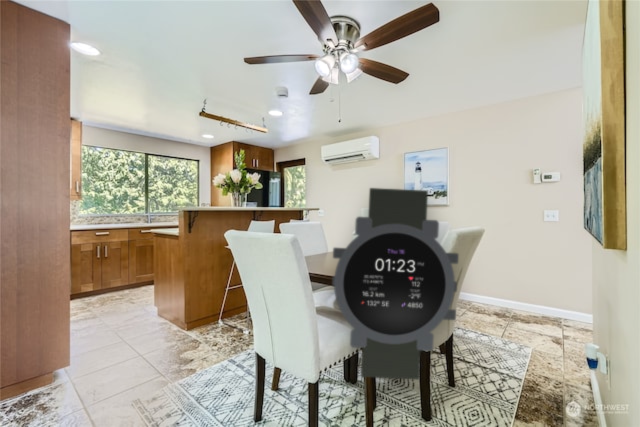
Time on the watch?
1:23
